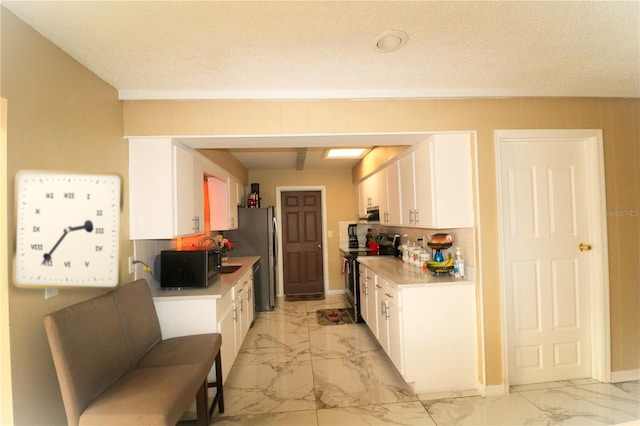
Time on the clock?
2:36
